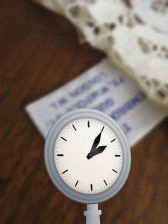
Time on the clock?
2:05
